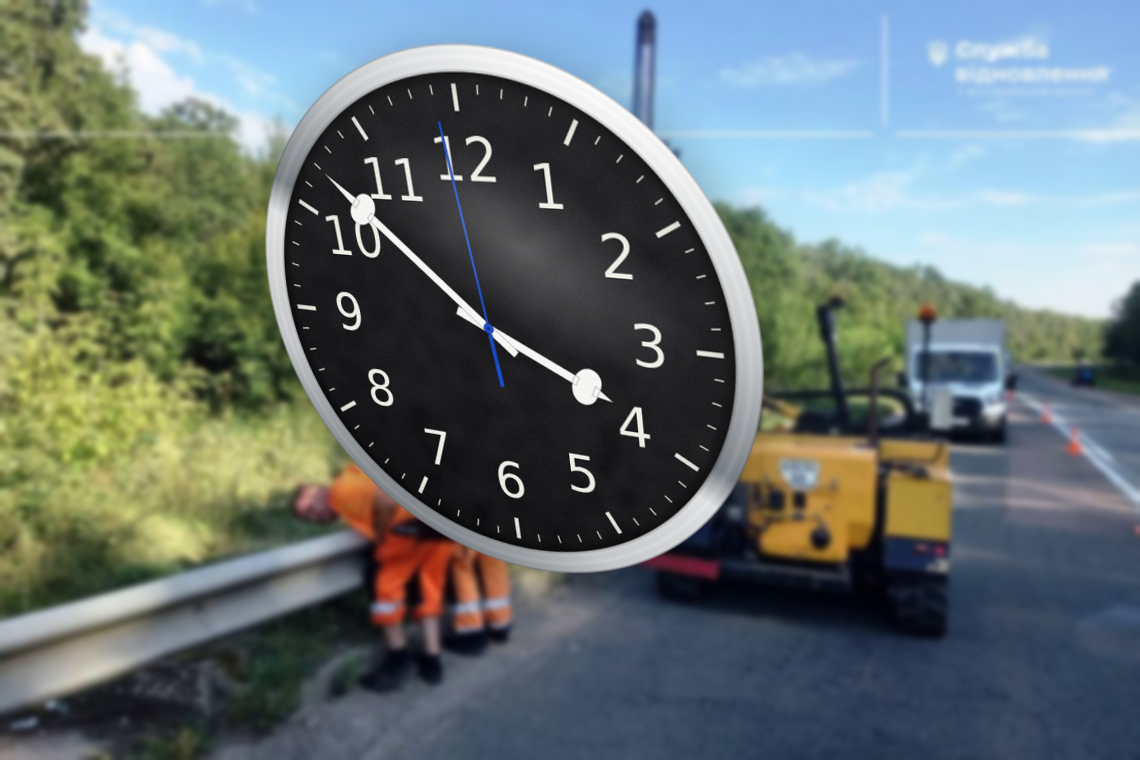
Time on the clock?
3:51:59
